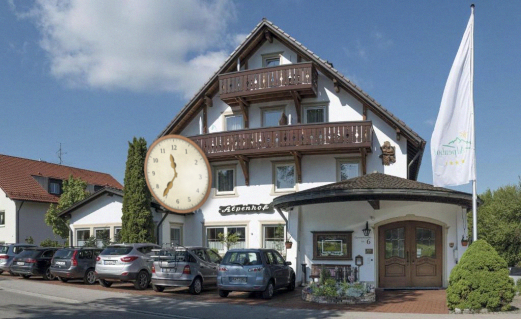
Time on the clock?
11:36
